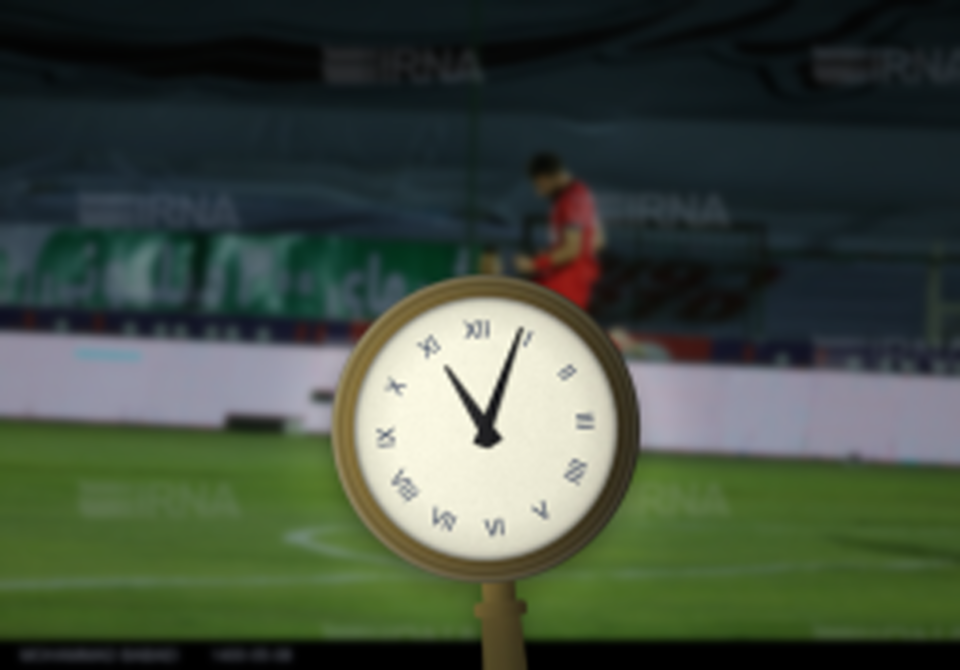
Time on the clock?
11:04
